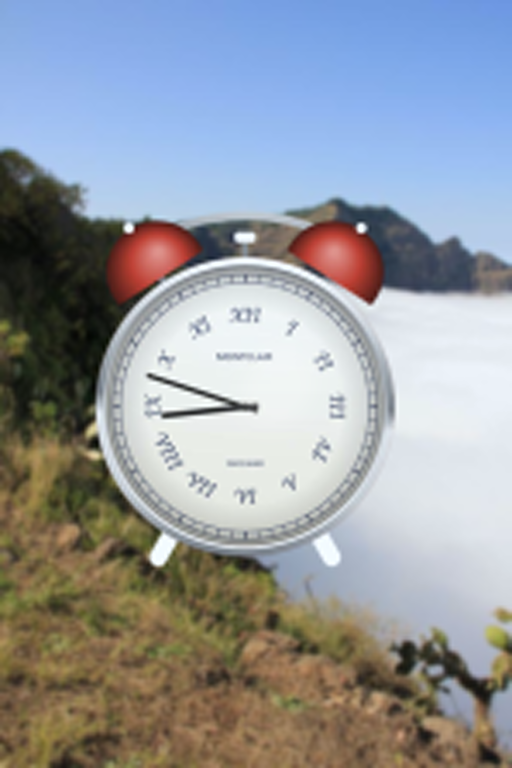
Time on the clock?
8:48
